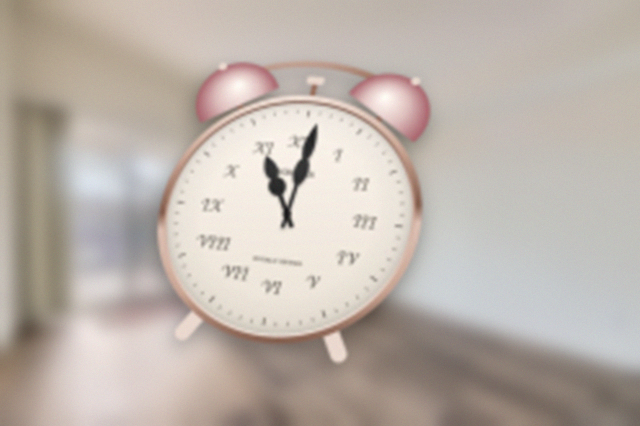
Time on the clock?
11:01
